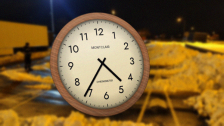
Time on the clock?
4:36
